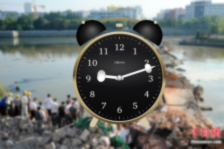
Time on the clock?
9:12
